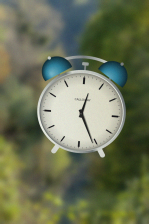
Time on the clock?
12:26
